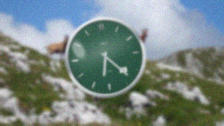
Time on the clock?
6:23
